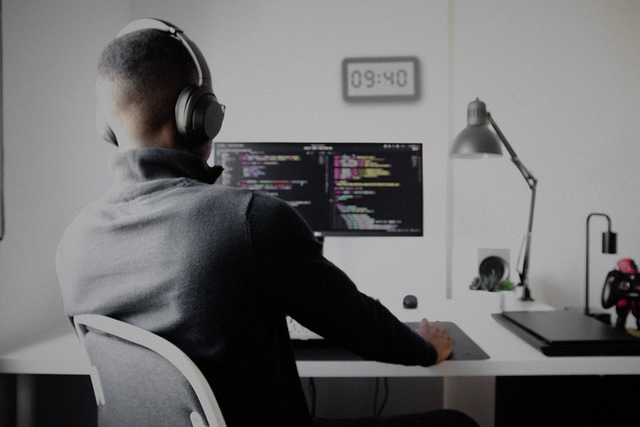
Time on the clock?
9:40
